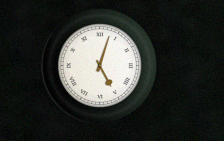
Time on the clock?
5:03
